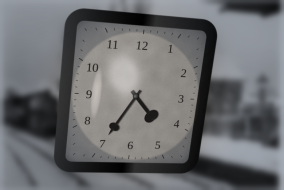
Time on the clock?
4:35
